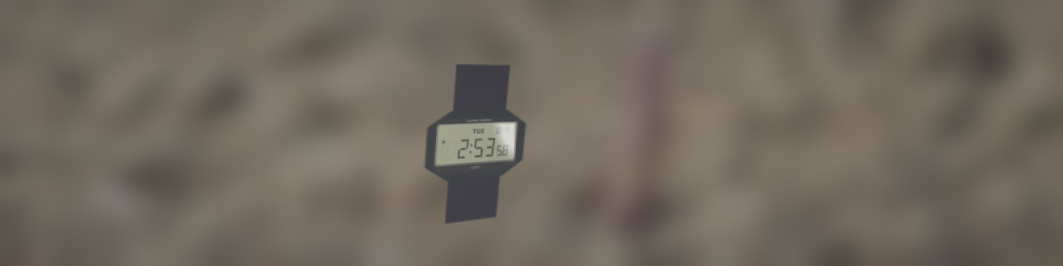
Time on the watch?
2:53:58
